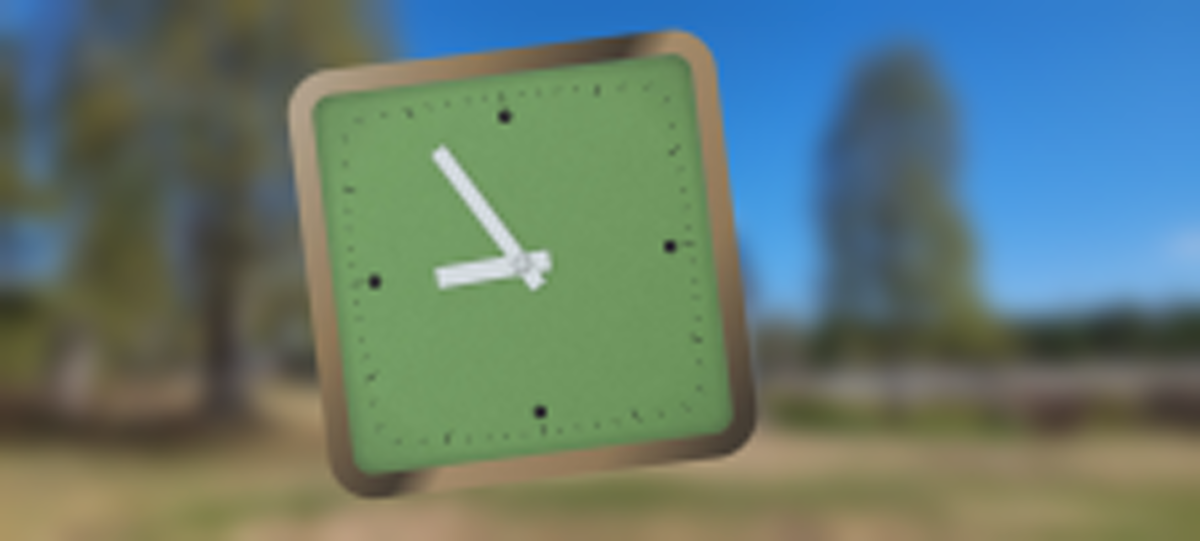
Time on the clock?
8:55
